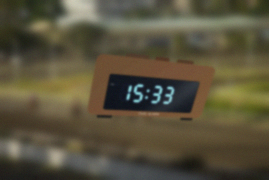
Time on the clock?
15:33
